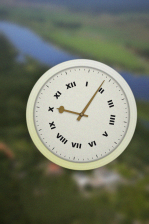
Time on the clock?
10:09
